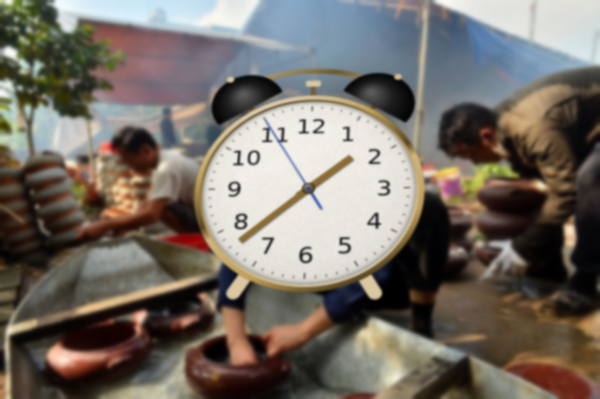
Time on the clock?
1:37:55
